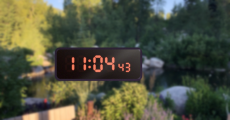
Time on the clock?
11:04:43
